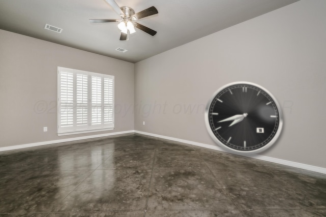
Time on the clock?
7:42
